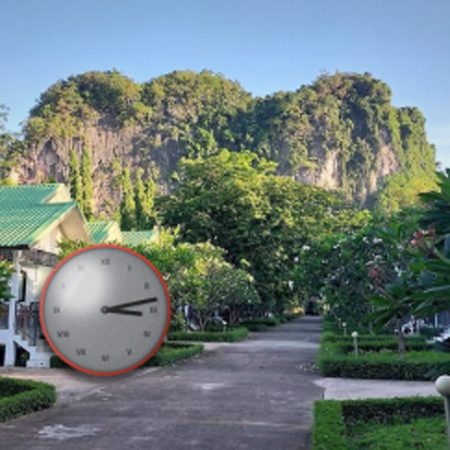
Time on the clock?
3:13
